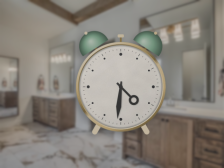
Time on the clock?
4:31
